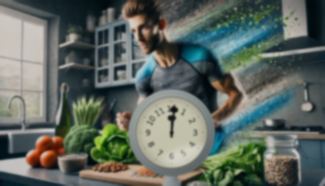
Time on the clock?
12:01
